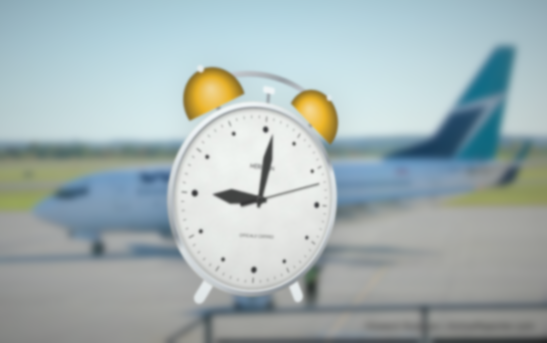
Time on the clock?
9:01:12
